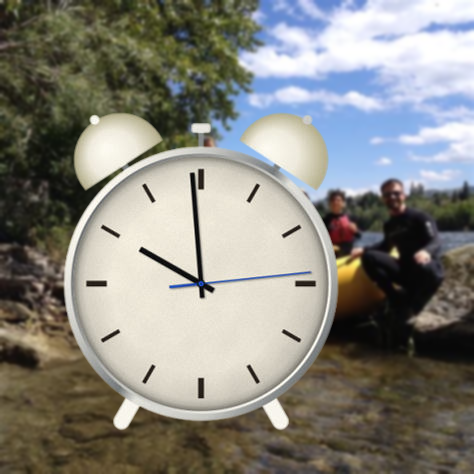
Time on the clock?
9:59:14
